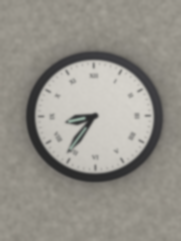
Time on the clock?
8:36
